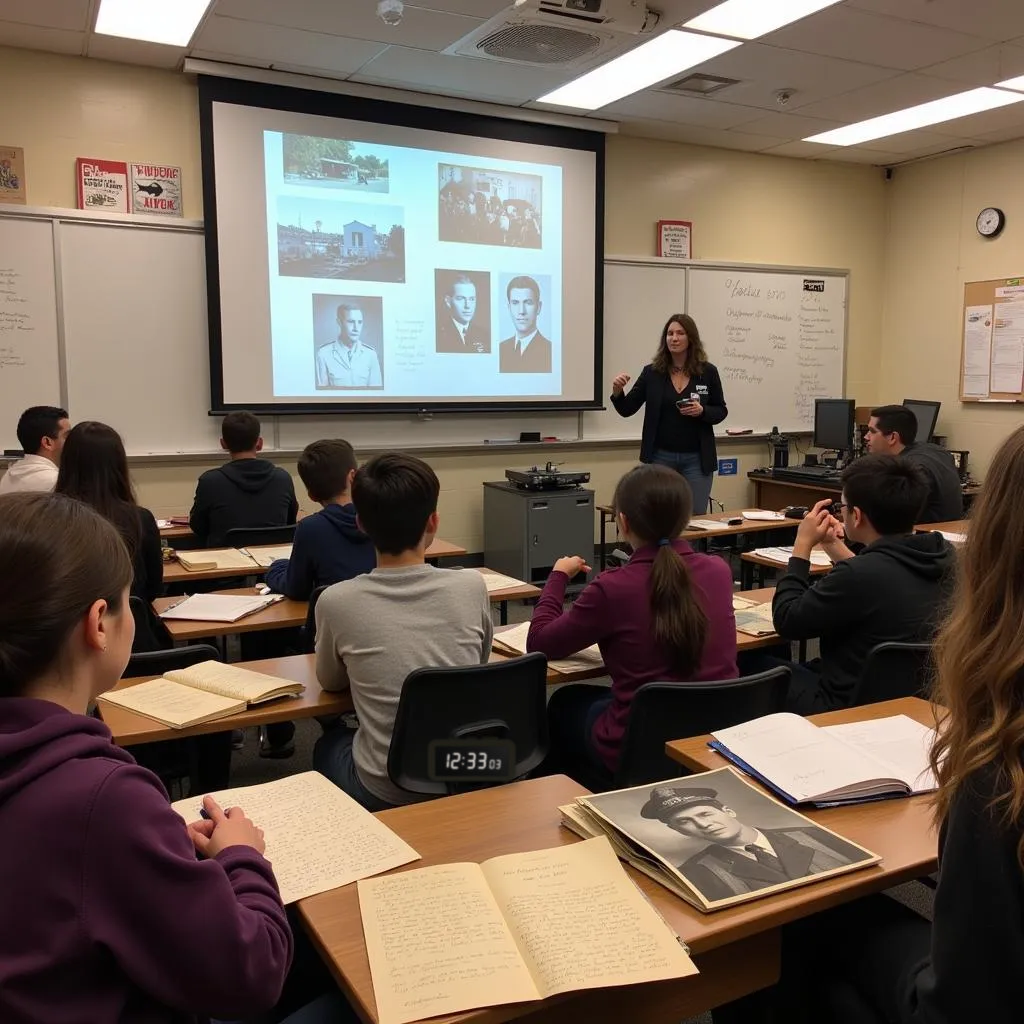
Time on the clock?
12:33
